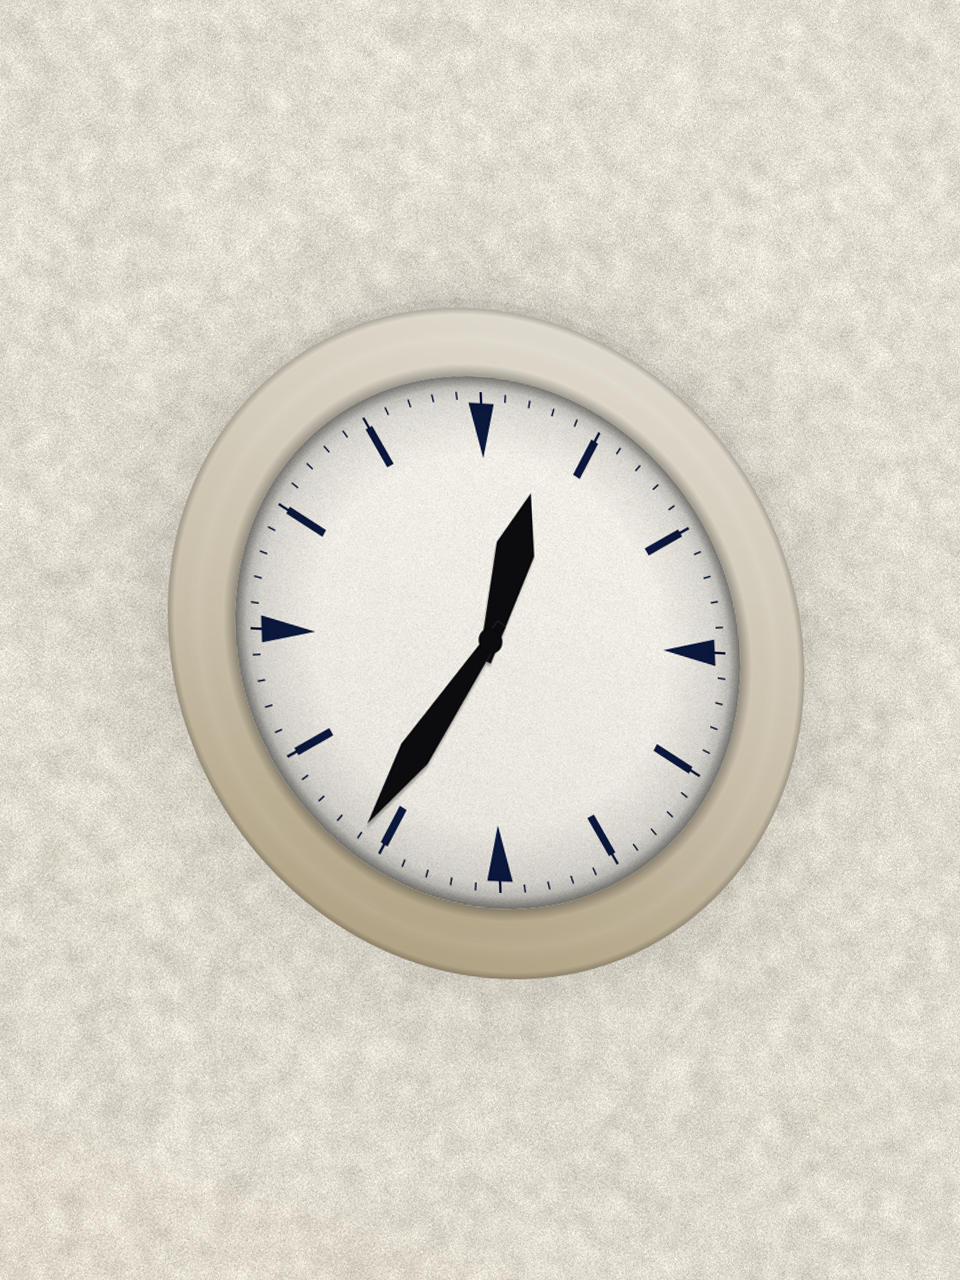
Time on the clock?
12:36
